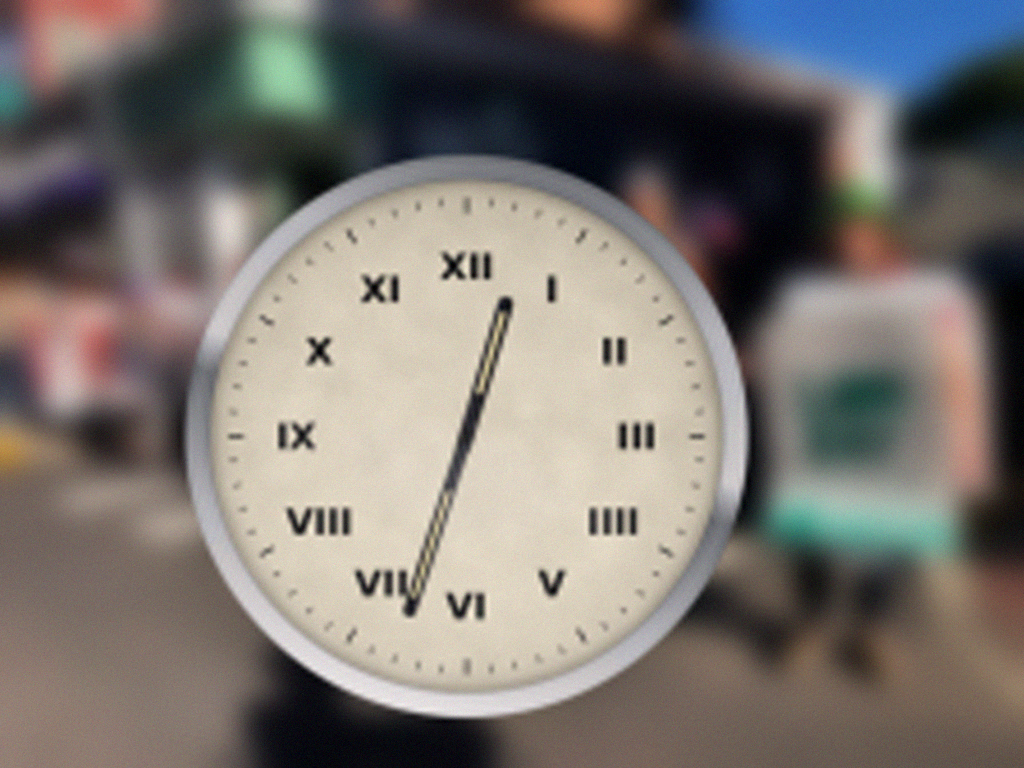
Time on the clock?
12:33
